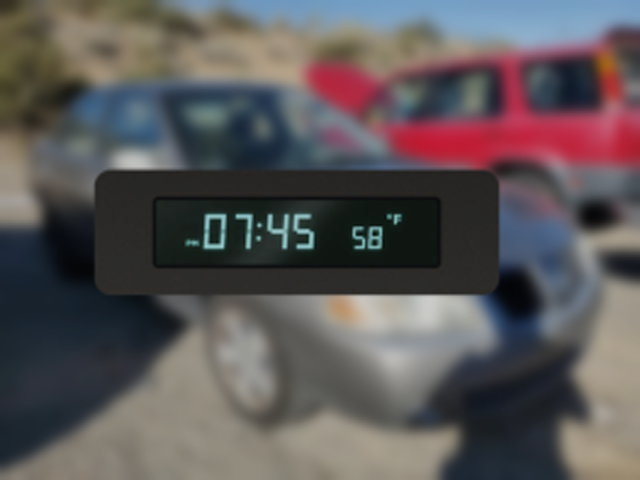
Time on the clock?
7:45
